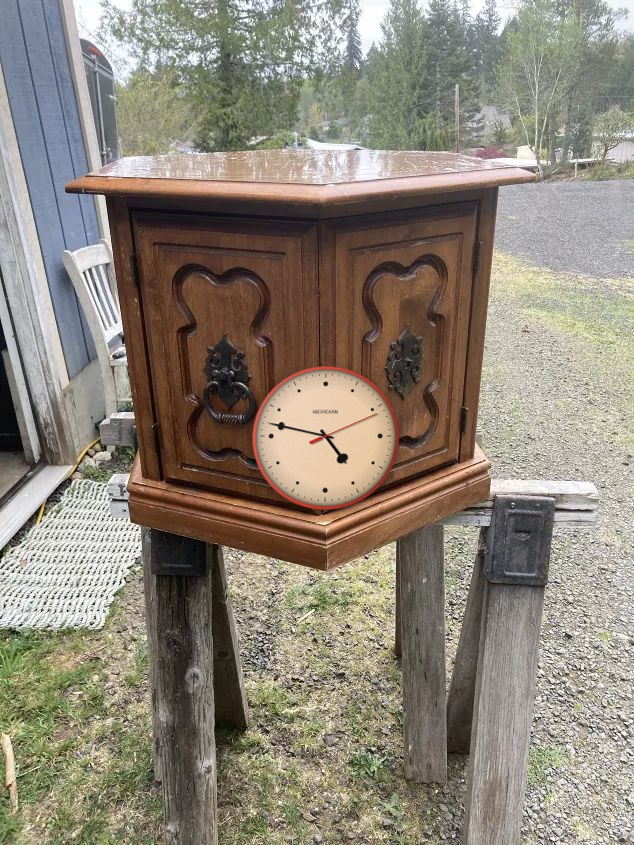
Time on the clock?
4:47:11
